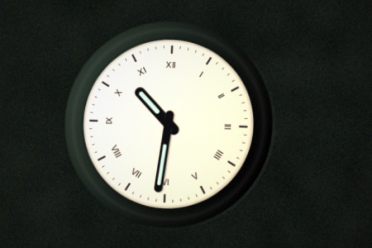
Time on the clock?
10:31
